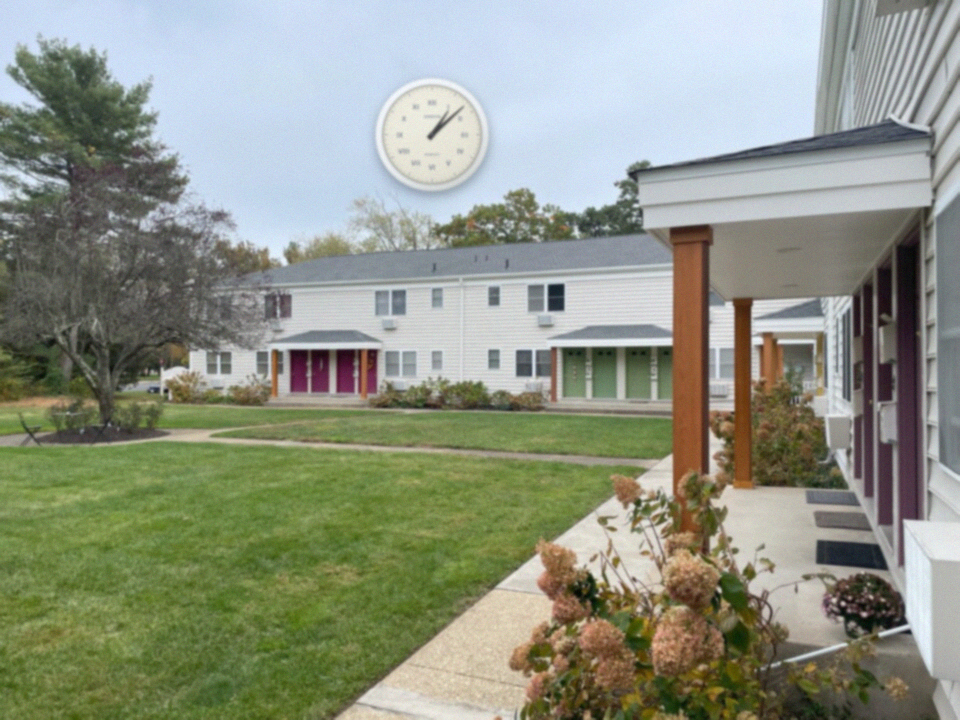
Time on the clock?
1:08
